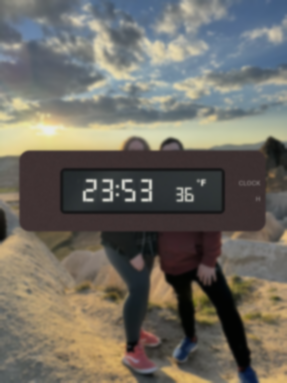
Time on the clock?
23:53
